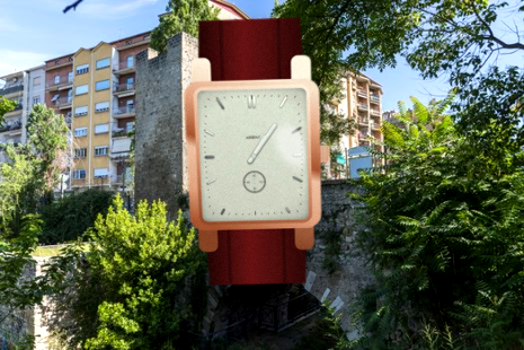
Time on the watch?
1:06
